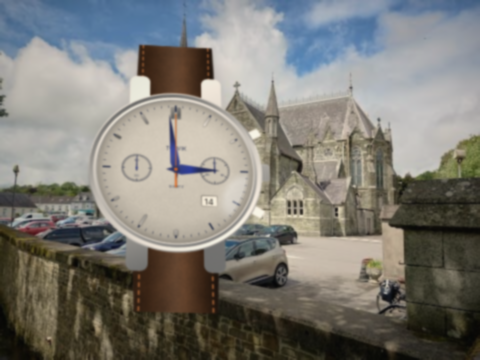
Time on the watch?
2:59
